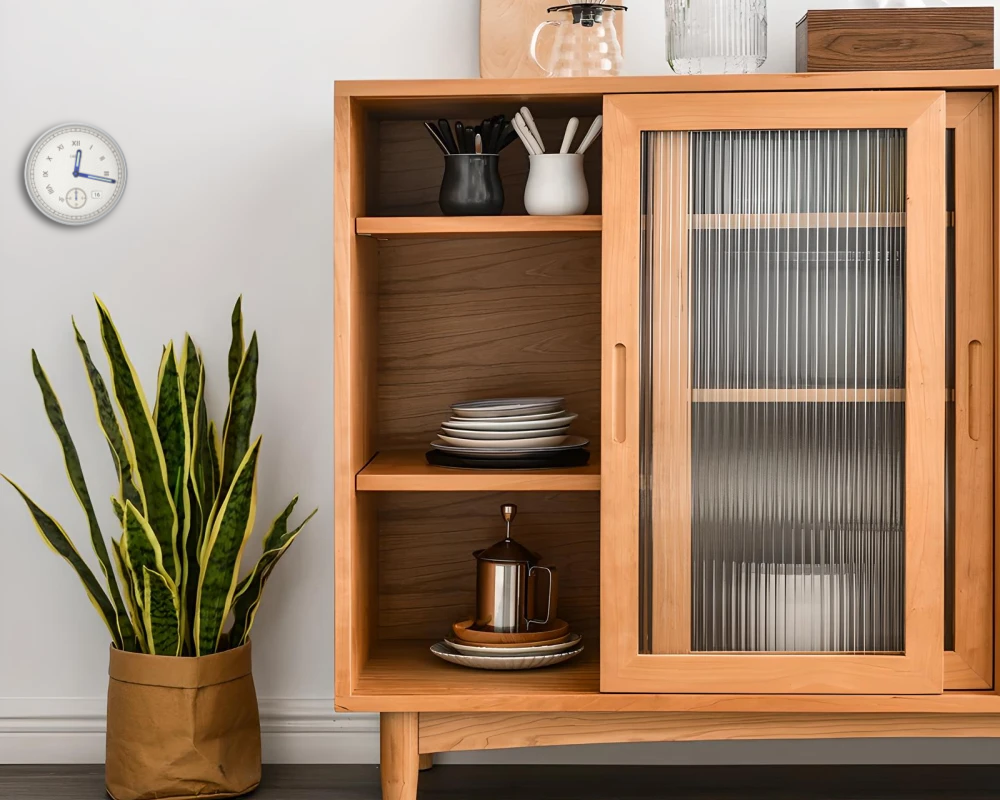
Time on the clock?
12:17
